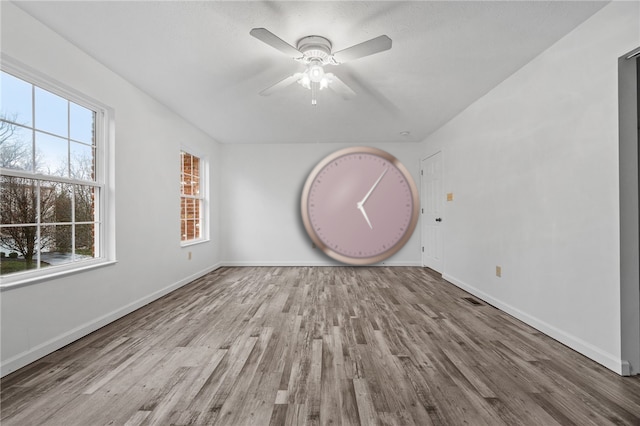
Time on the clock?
5:06
